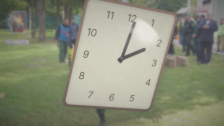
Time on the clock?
2:01
